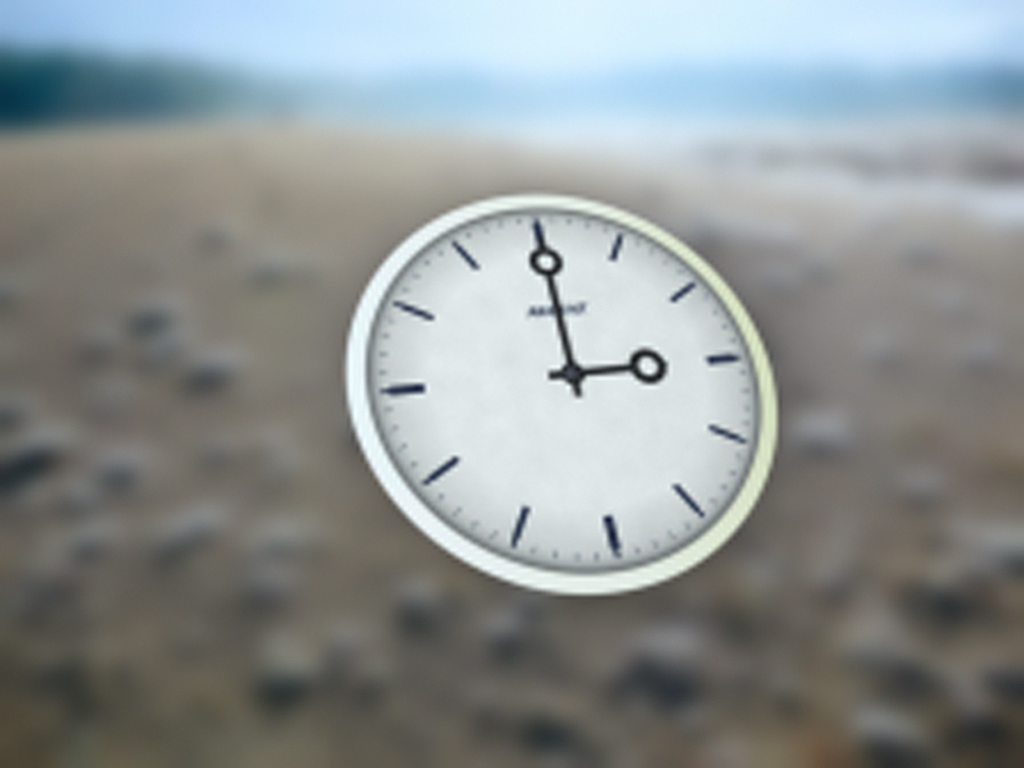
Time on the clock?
3:00
